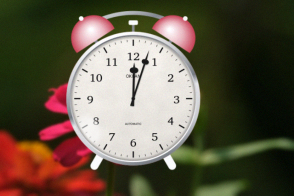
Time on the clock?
12:03
